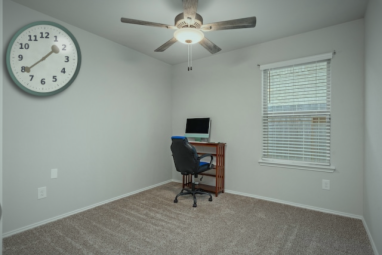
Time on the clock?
1:39
